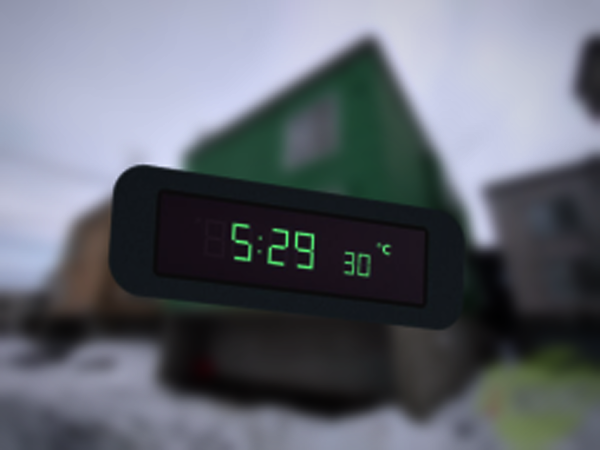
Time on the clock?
5:29
